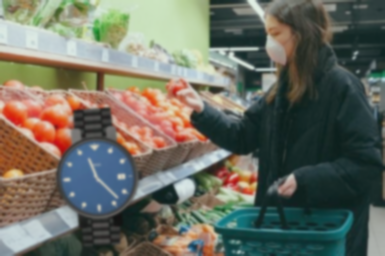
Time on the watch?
11:23
